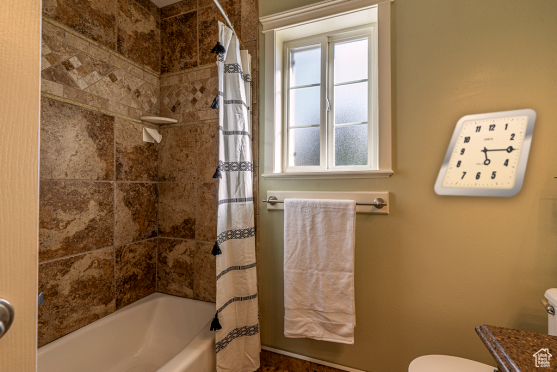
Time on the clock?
5:15
